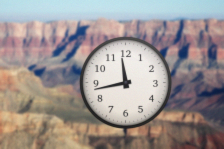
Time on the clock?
11:43
